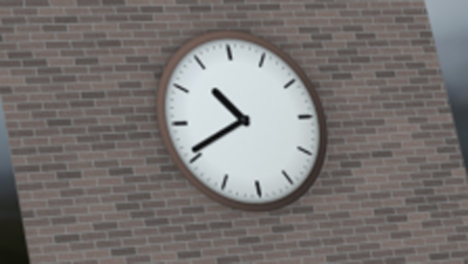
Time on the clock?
10:41
